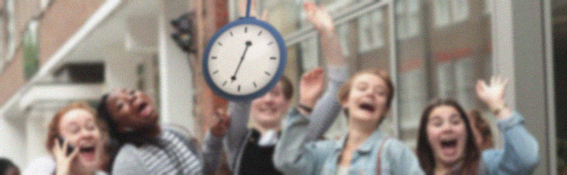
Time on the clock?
12:33
